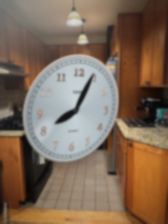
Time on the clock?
8:04
